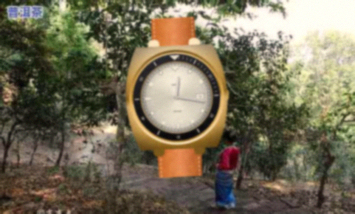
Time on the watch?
12:17
